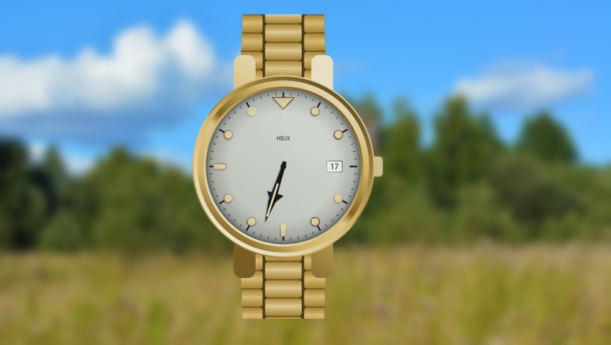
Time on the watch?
6:33
